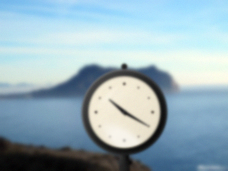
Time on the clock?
10:20
